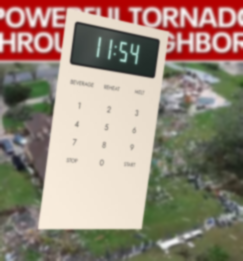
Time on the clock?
11:54
